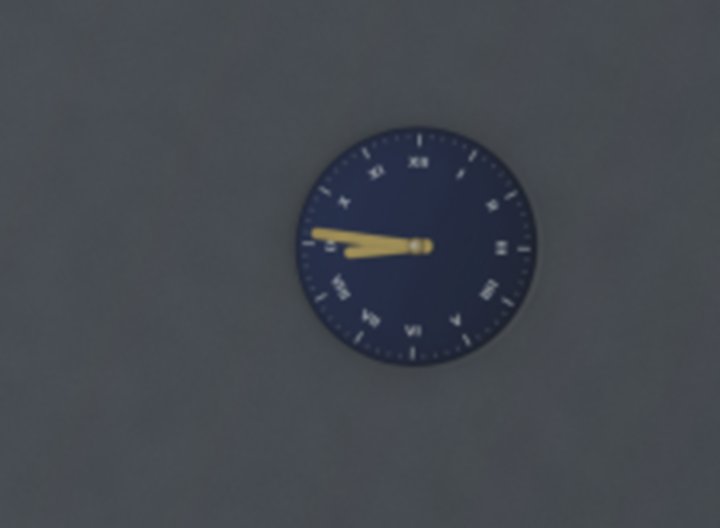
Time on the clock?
8:46
